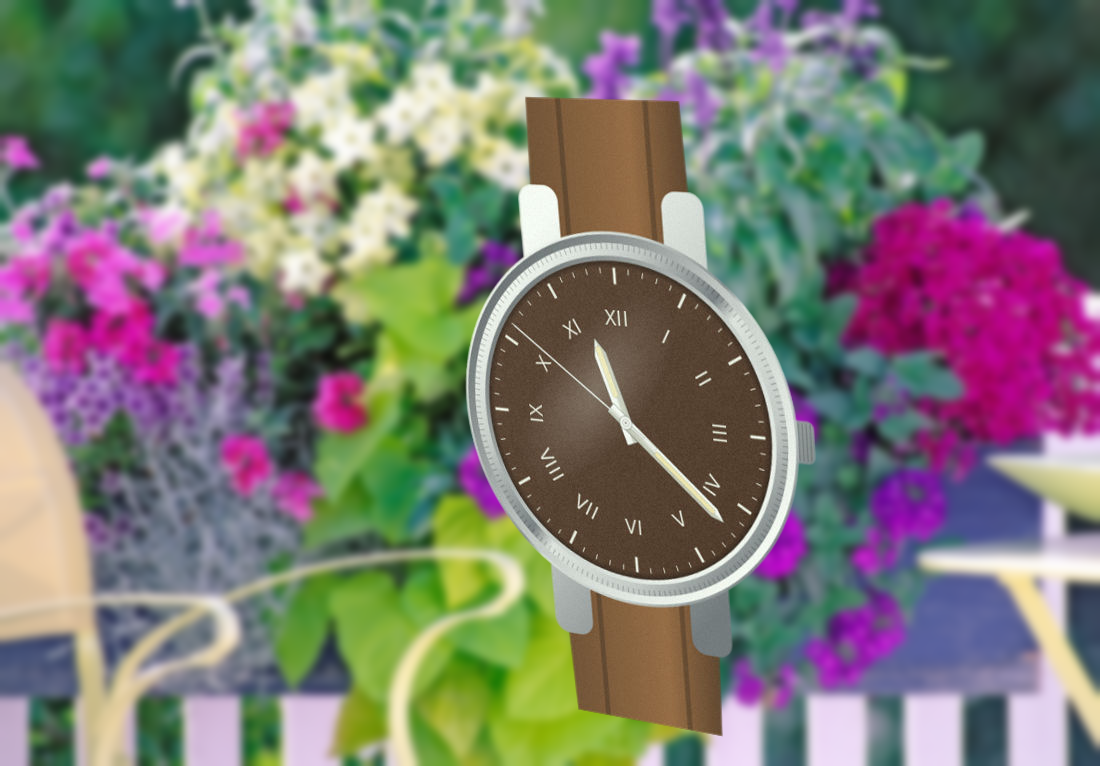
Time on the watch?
11:21:51
